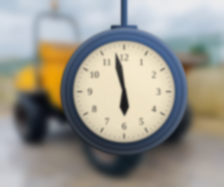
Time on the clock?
5:58
